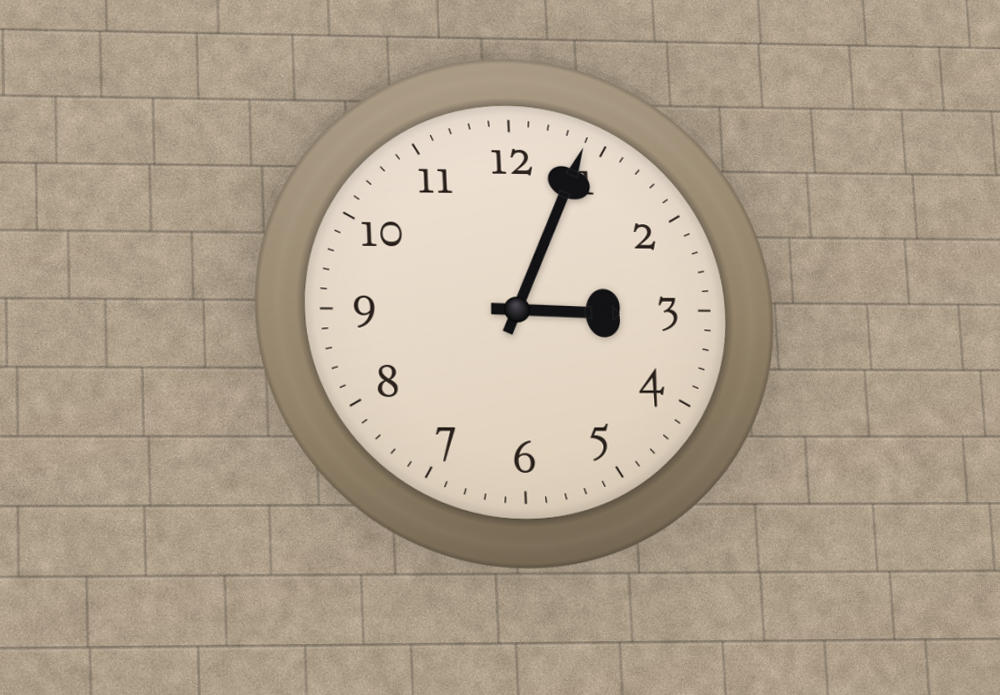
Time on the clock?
3:04
